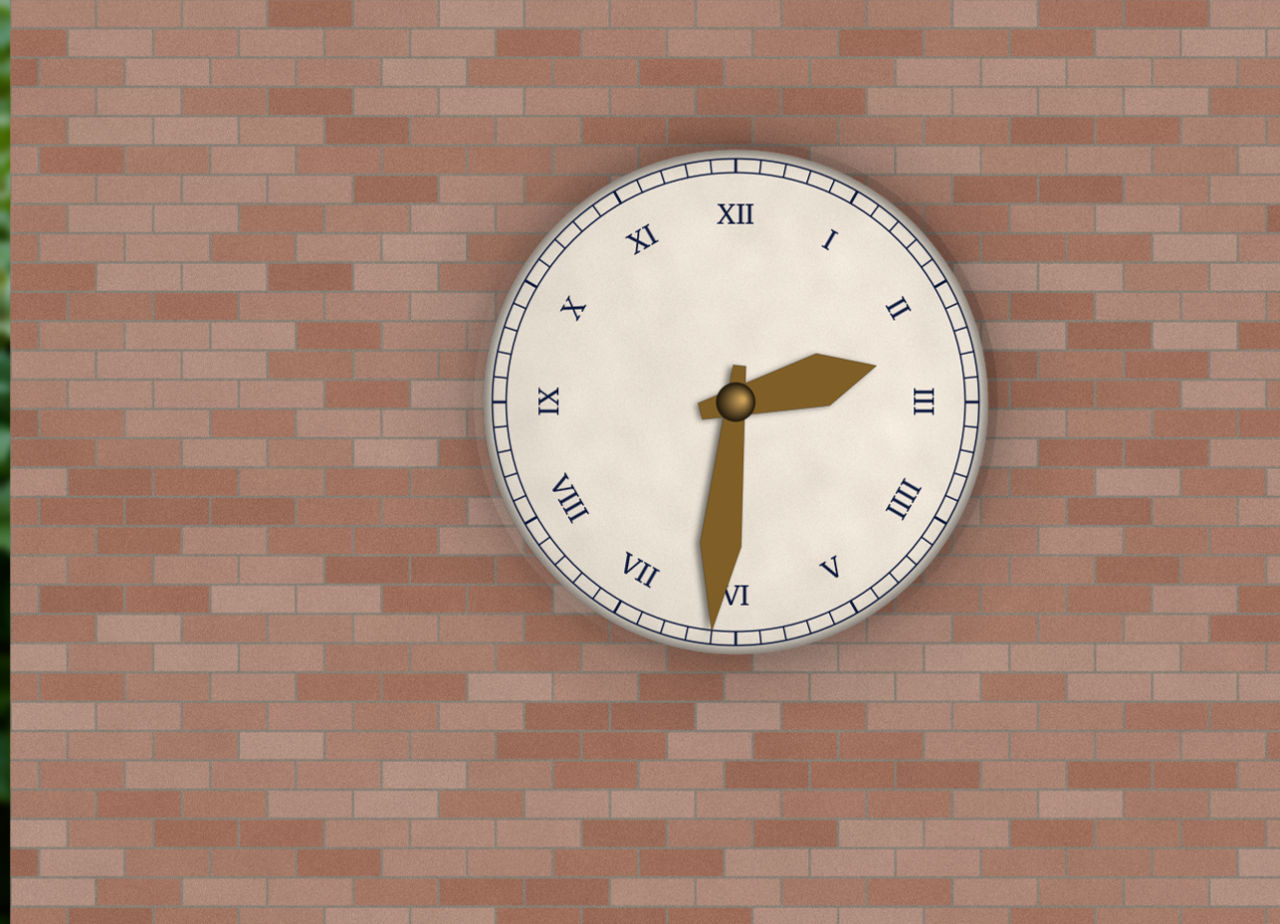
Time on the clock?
2:31
